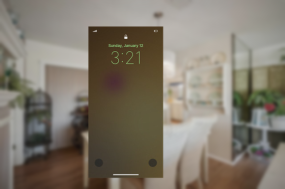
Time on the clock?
3:21
